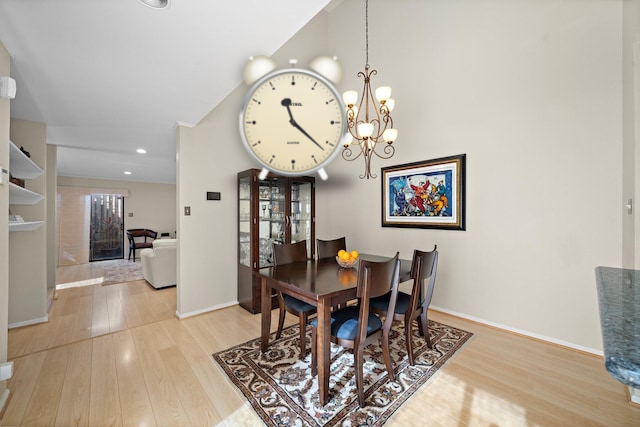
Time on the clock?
11:22
